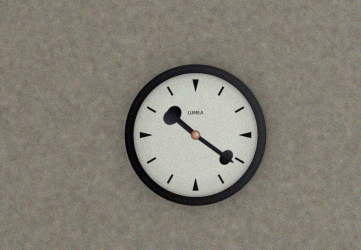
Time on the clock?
10:21
